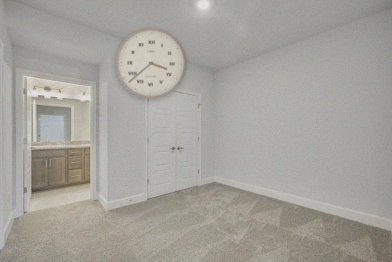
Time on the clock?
3:38
